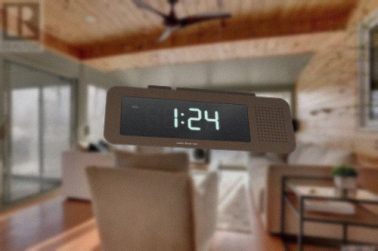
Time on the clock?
1:24
